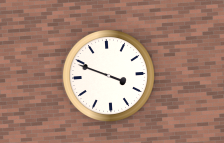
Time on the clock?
3:49
